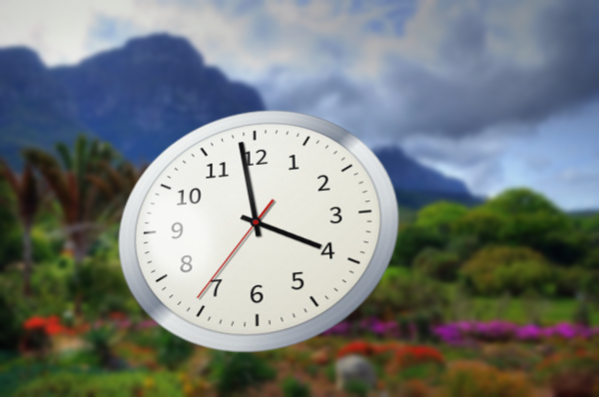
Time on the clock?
3:58:36
